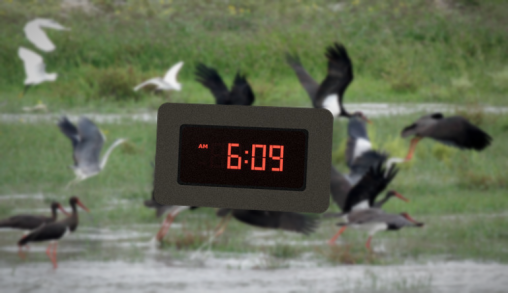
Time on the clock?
6:09
